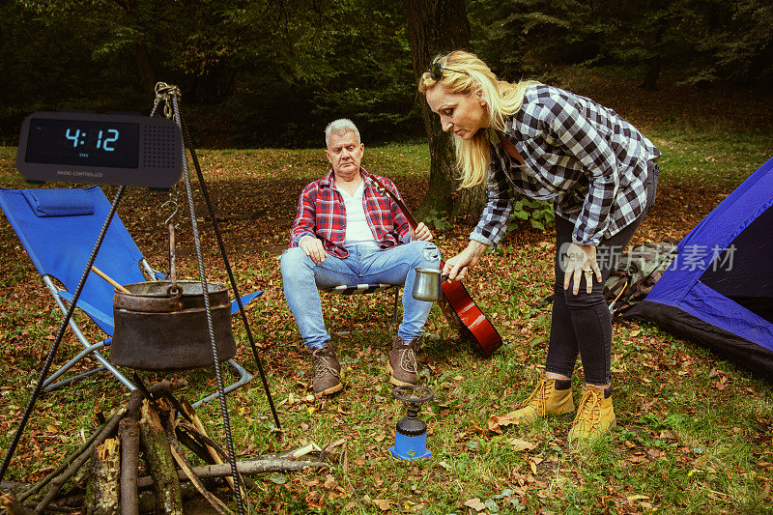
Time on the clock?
4:12
